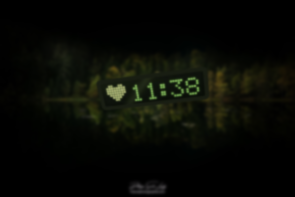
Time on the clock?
11:38
